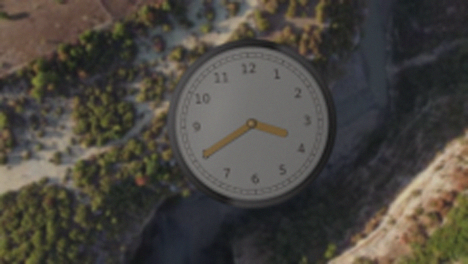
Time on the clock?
3:40
